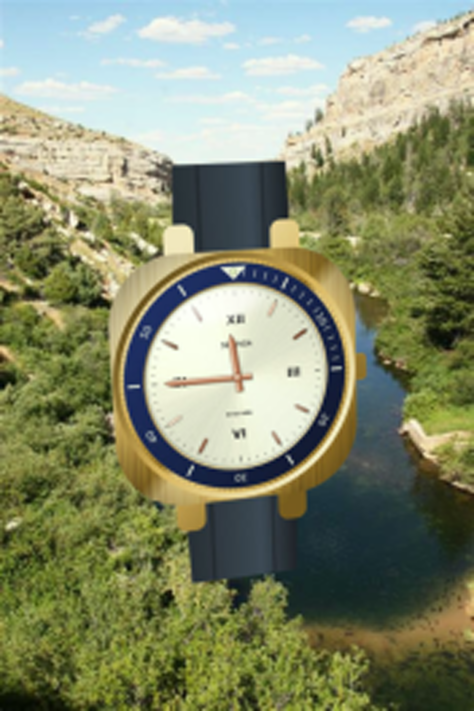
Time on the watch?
11:45
